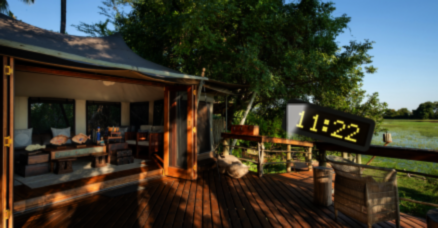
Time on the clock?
11:22
